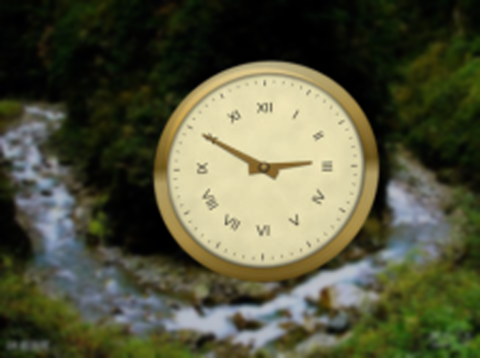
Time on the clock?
2:50
